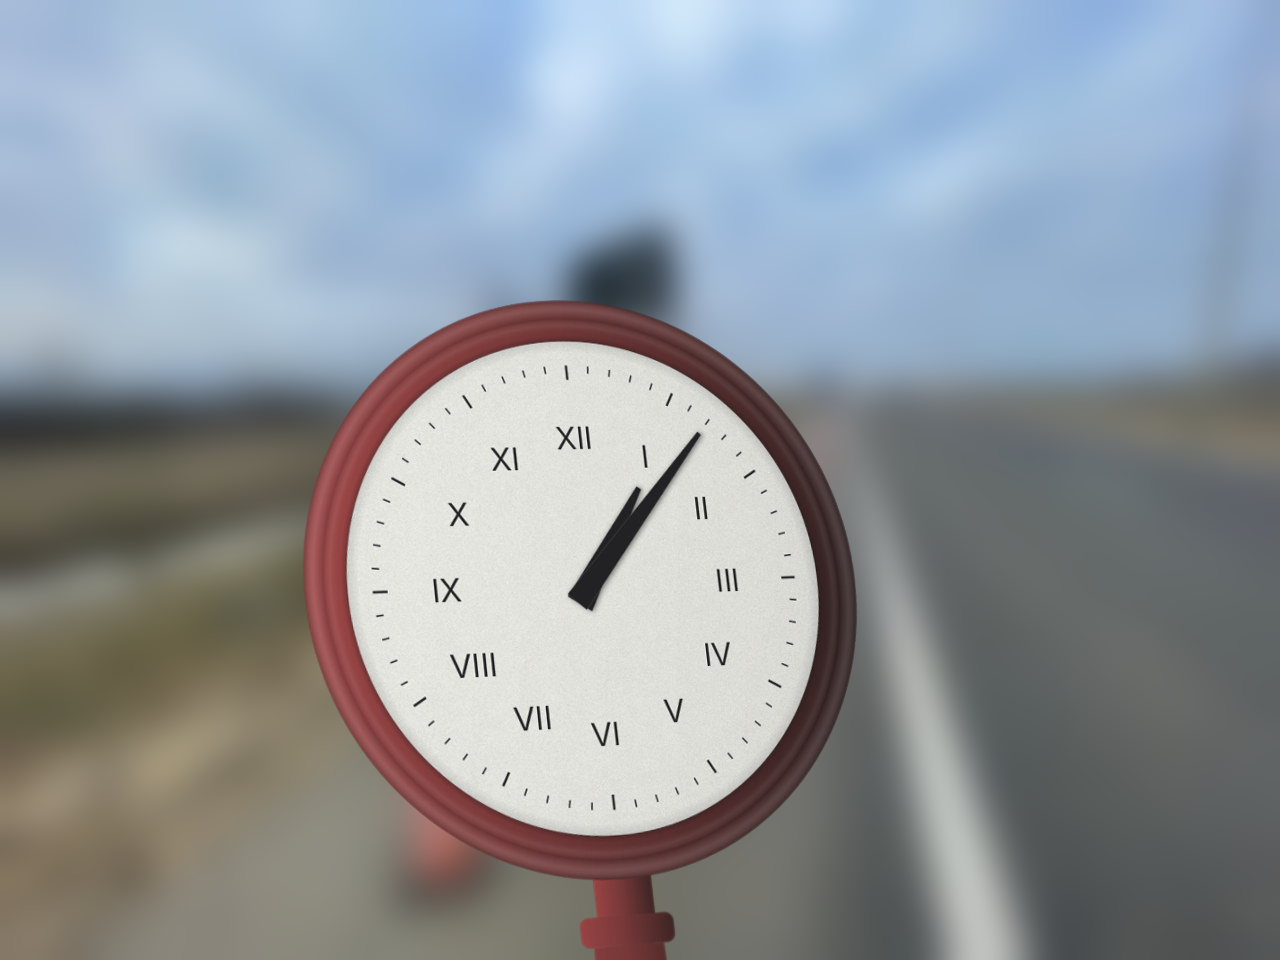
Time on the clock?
1:07
